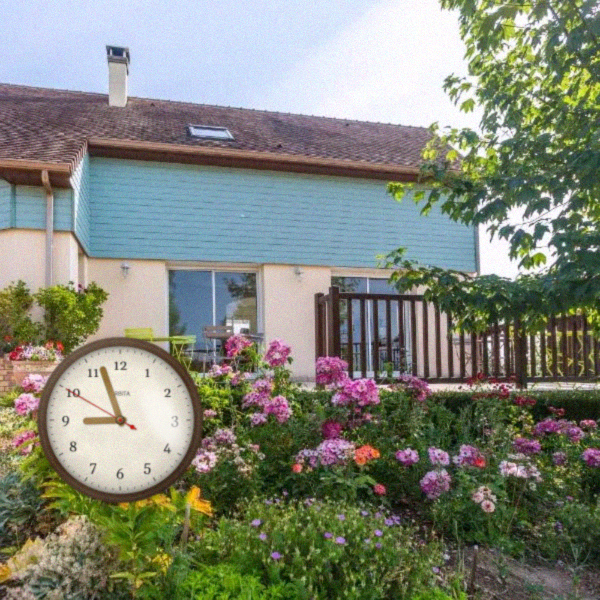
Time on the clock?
8:56:50
